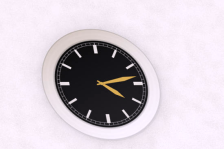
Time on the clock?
4:13
